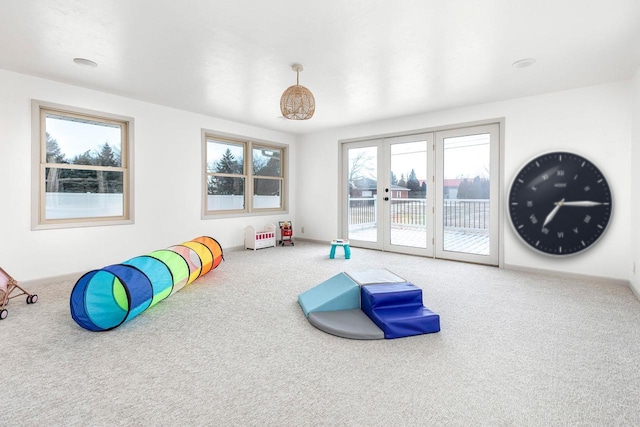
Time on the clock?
7:15
